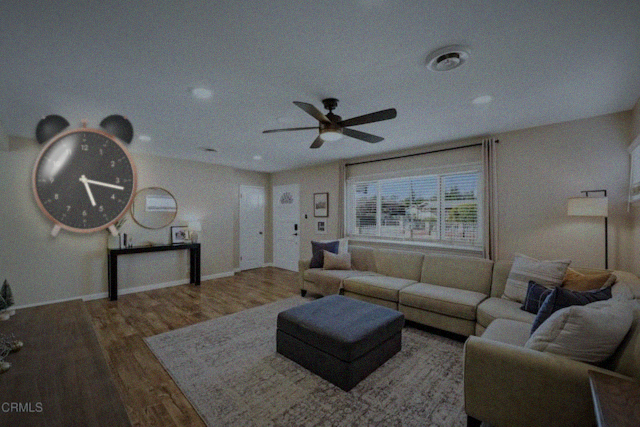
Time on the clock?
5:17
